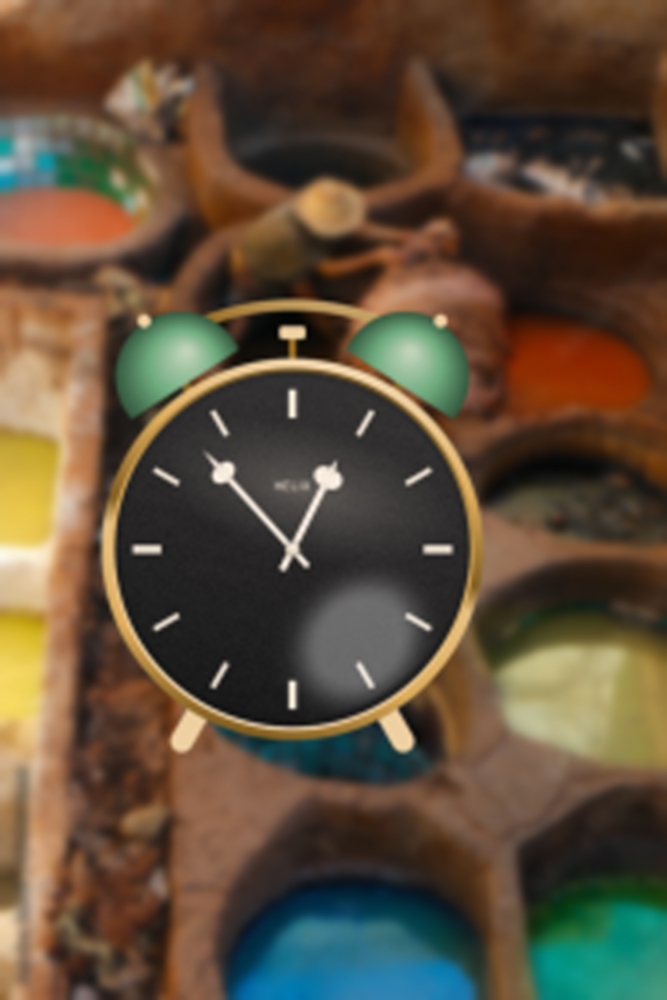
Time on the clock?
12:53
